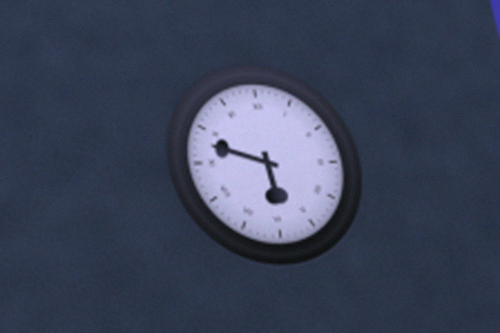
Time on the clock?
5:48
